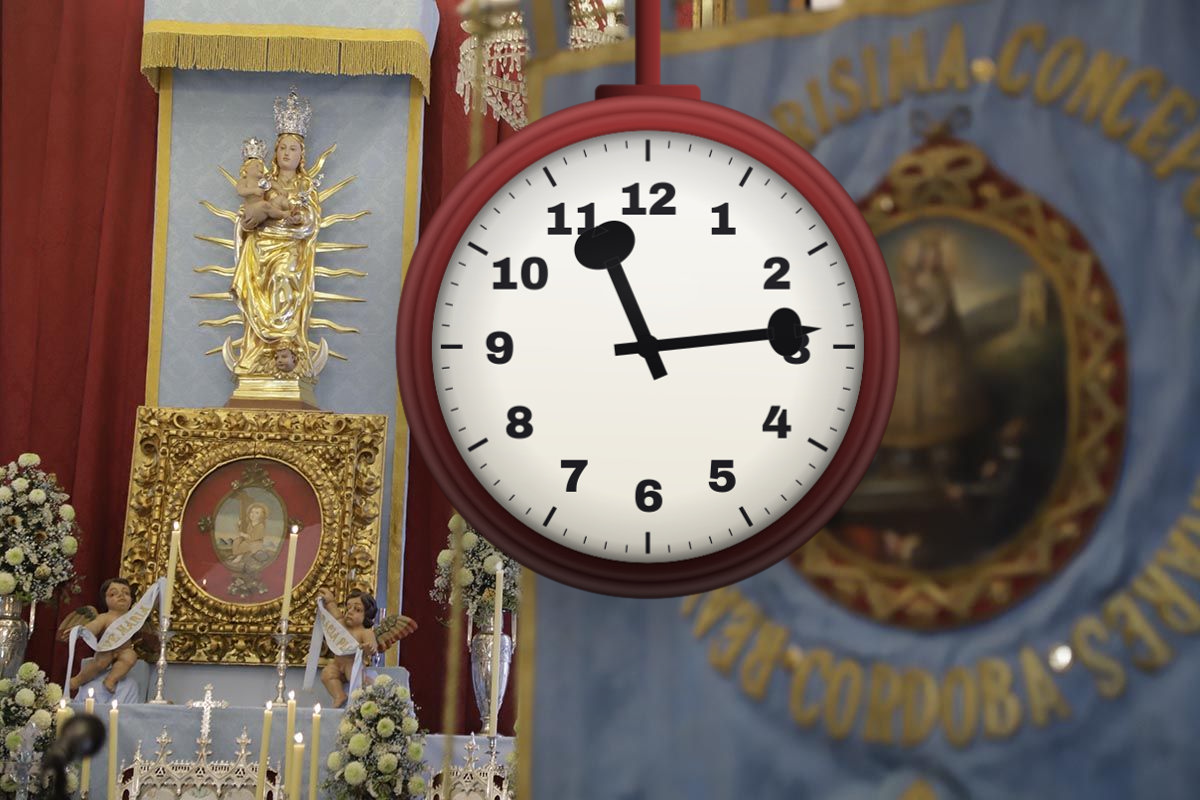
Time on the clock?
11:14
